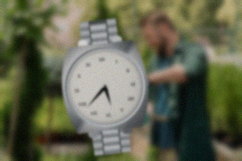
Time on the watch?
5:38
